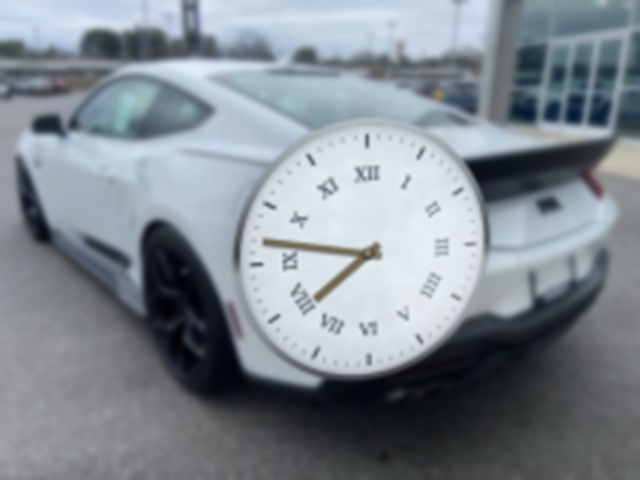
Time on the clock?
7:47
